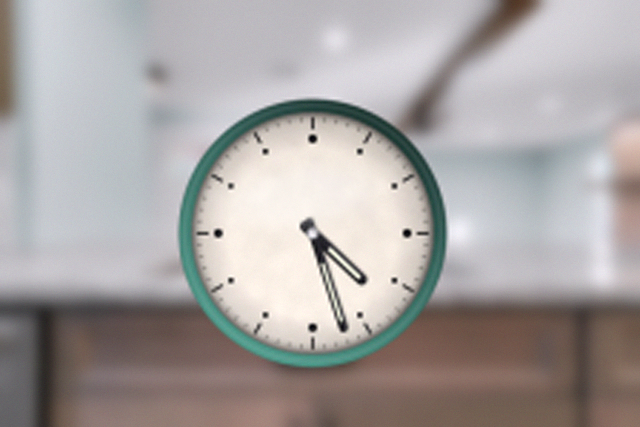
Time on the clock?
4:27
